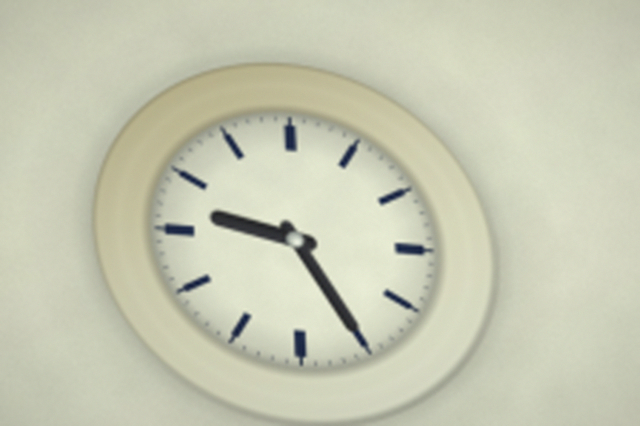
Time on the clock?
9:25
